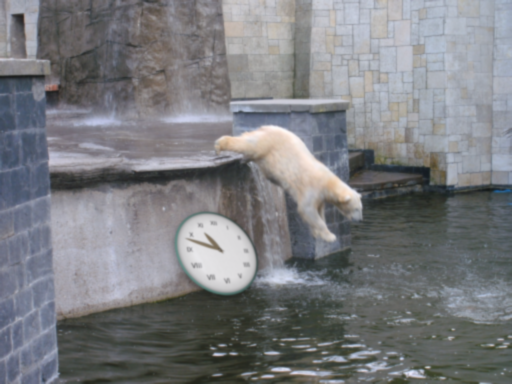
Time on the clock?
10:48
